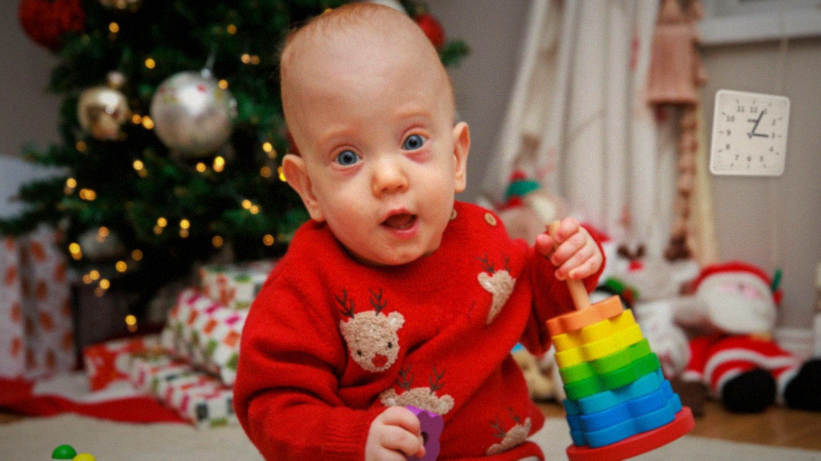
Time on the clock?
3:04
